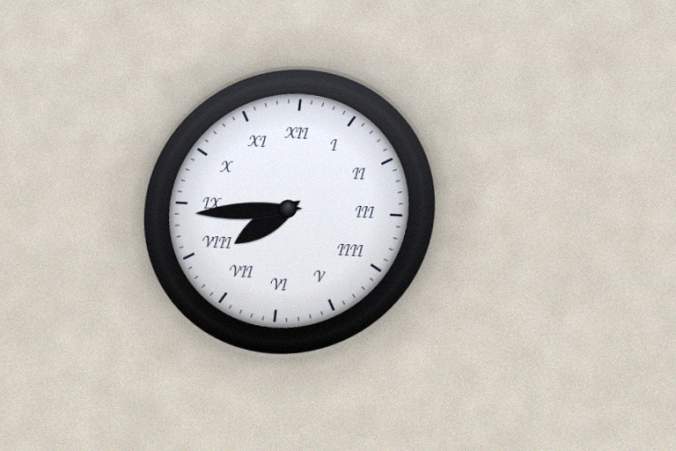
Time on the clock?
7:44
